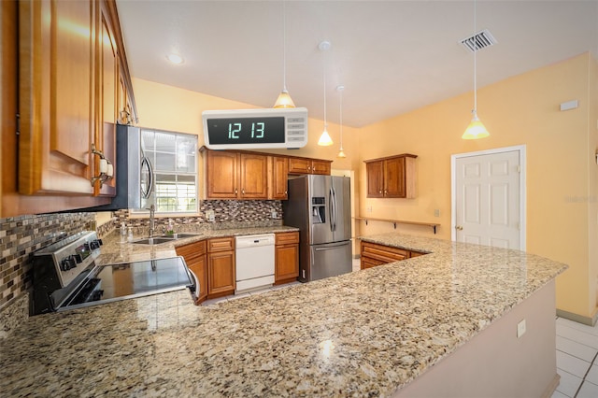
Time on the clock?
12:13
